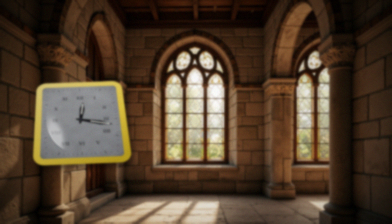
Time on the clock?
12:17
